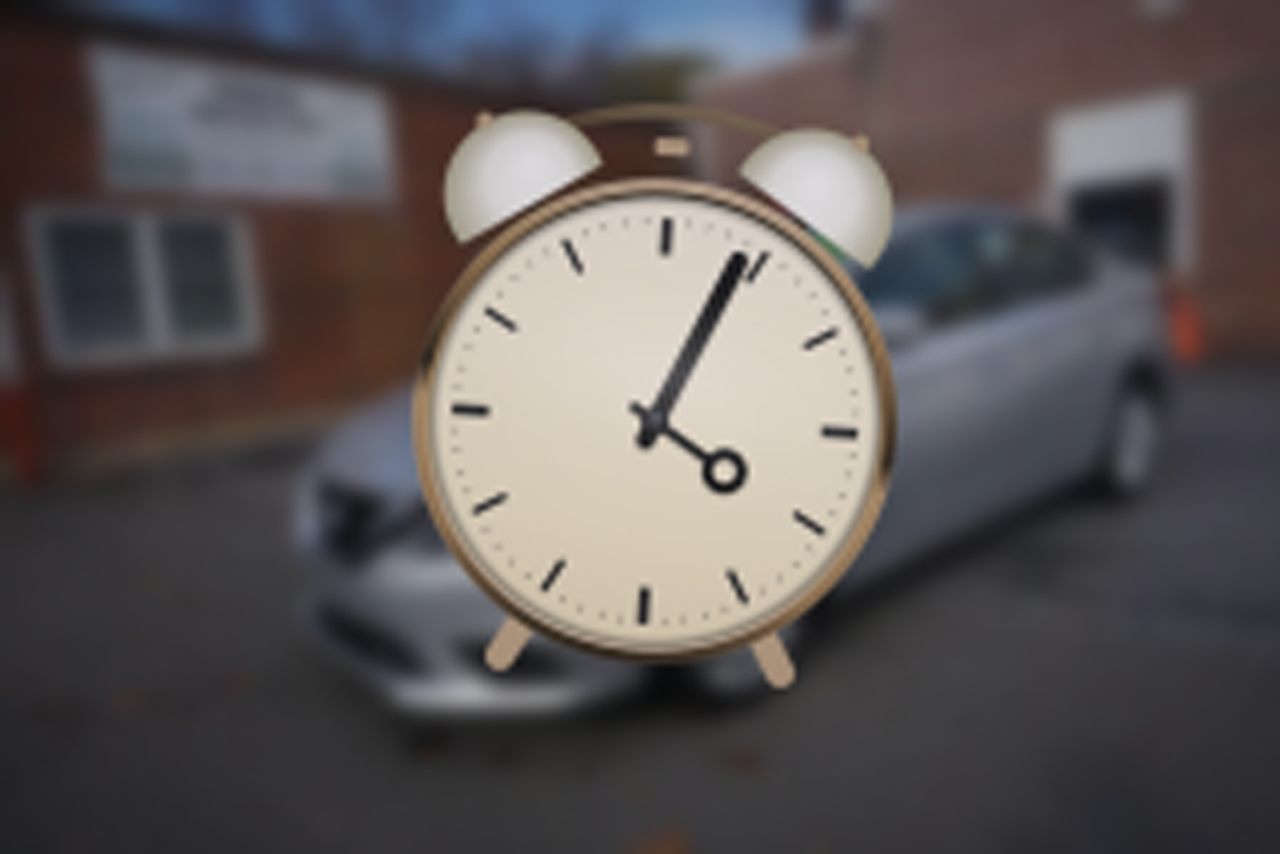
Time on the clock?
4:04
